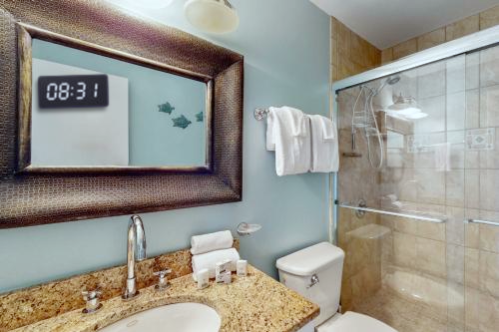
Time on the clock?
8:31
